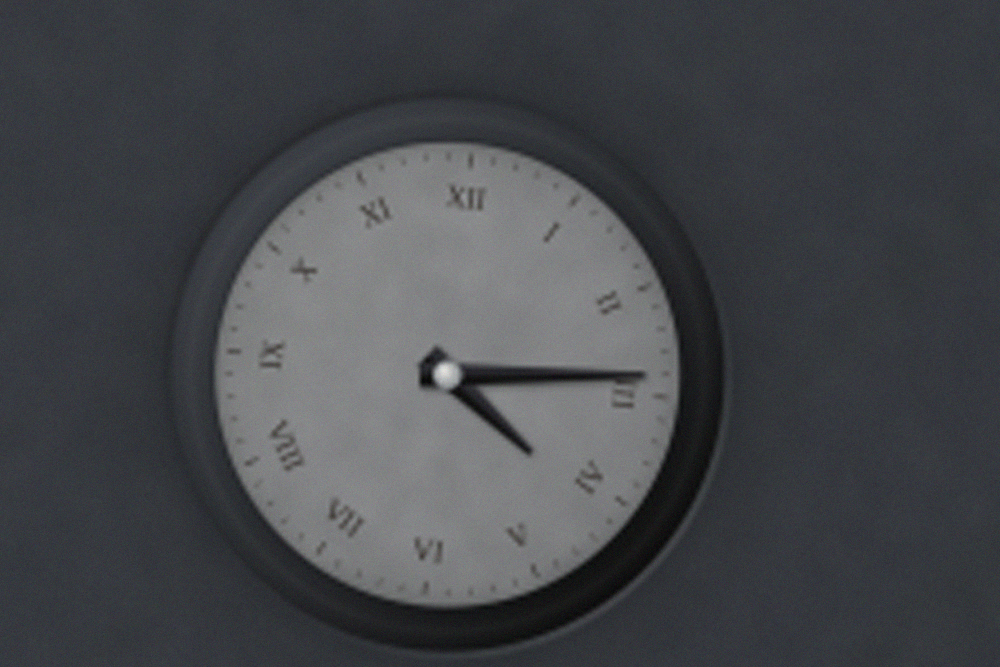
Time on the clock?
4:14
